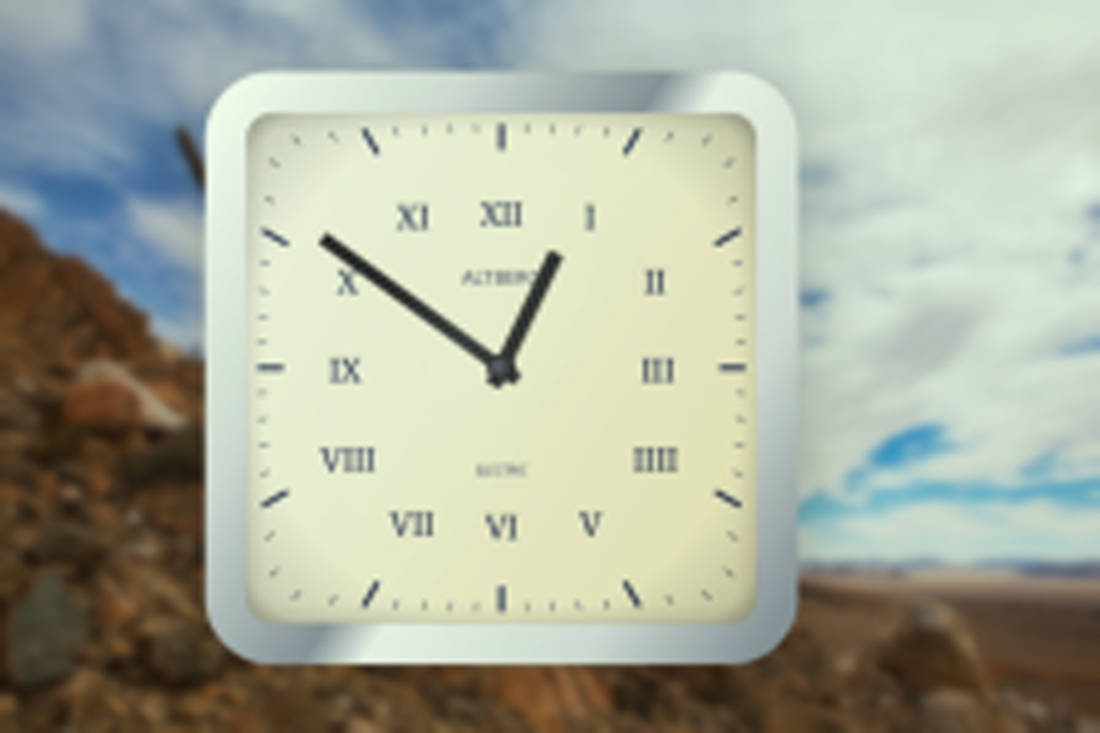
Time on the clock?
12:51
